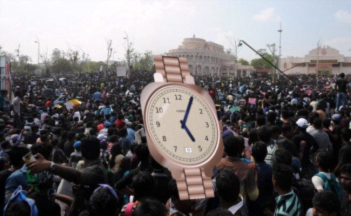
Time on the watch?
5:05
